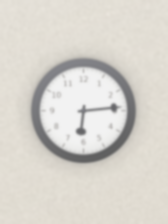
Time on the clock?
6:14
